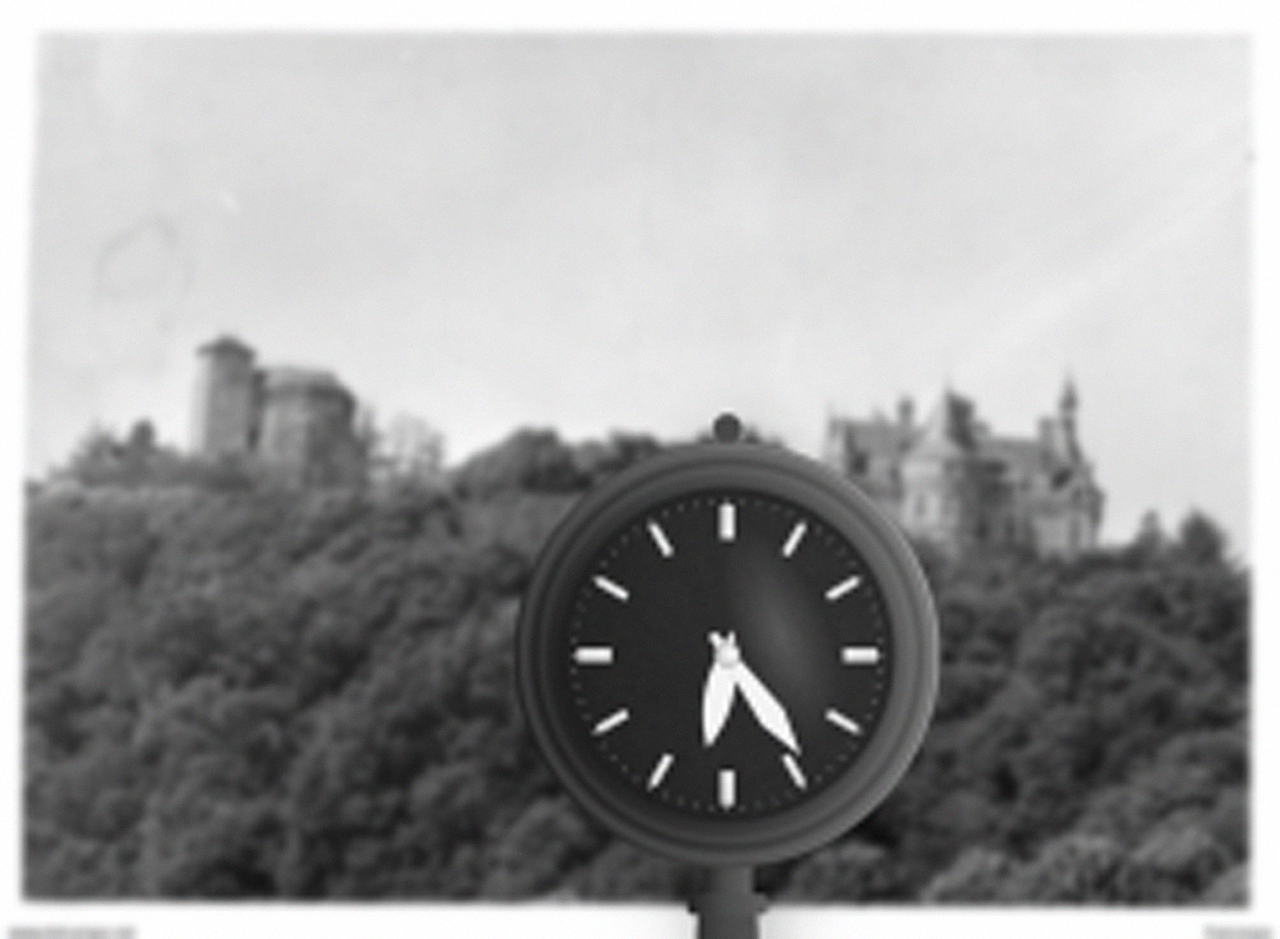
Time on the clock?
6:24
